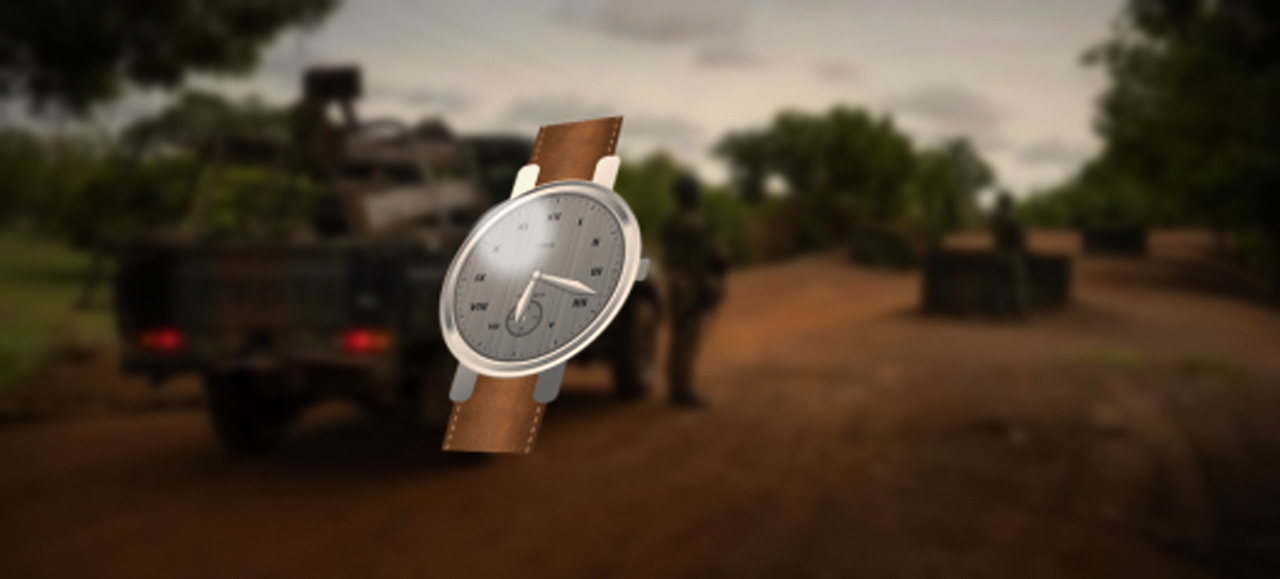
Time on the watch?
6:18
